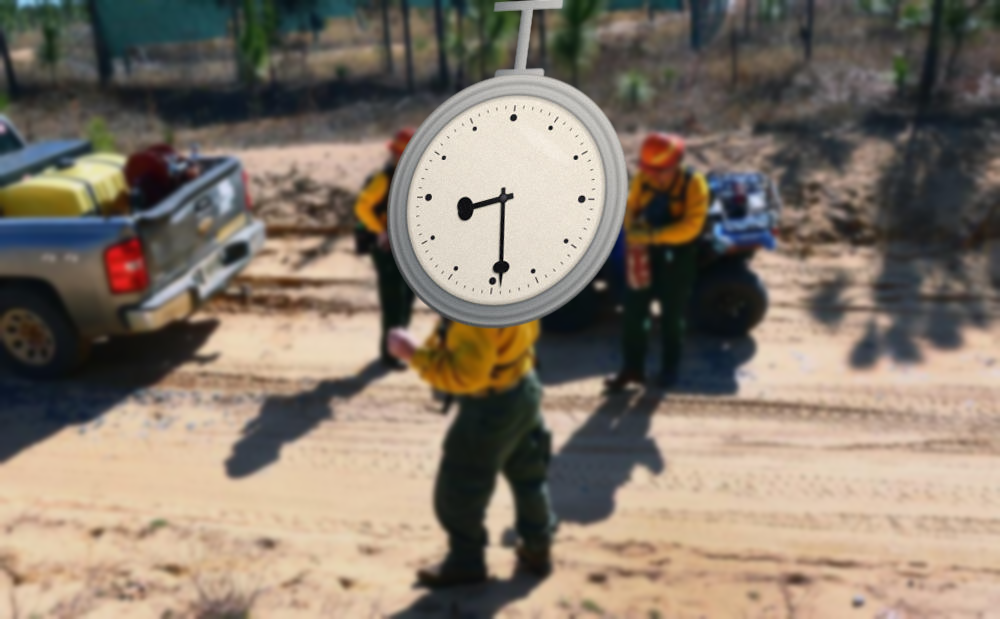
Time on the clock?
8:29
